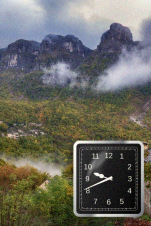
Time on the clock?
9:41
